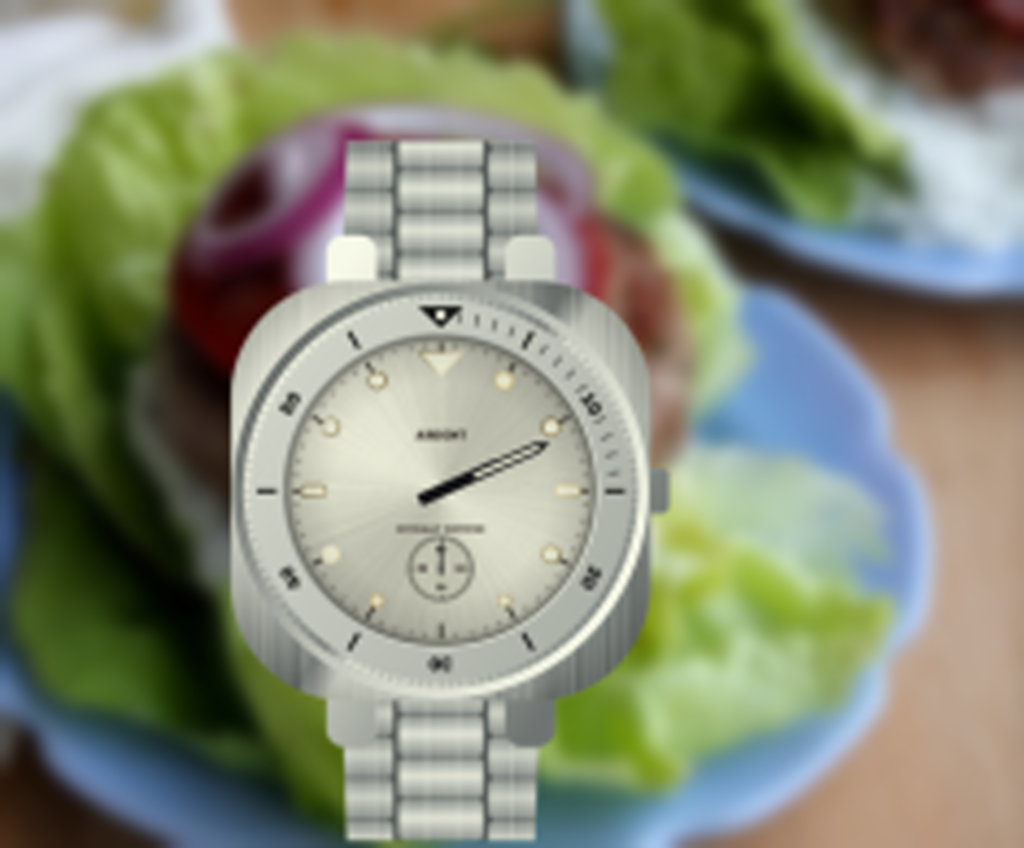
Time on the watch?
2:11
